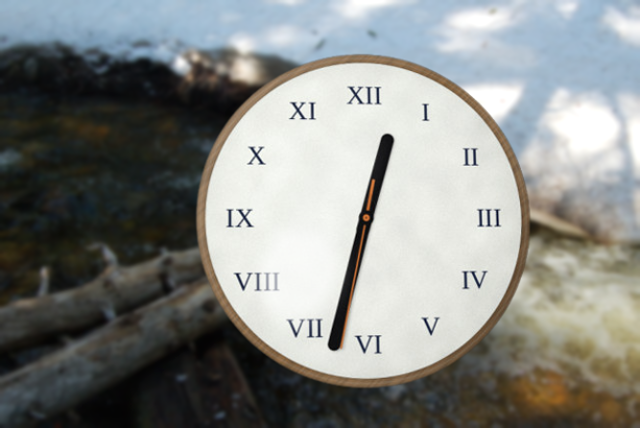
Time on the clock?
12:32:32
